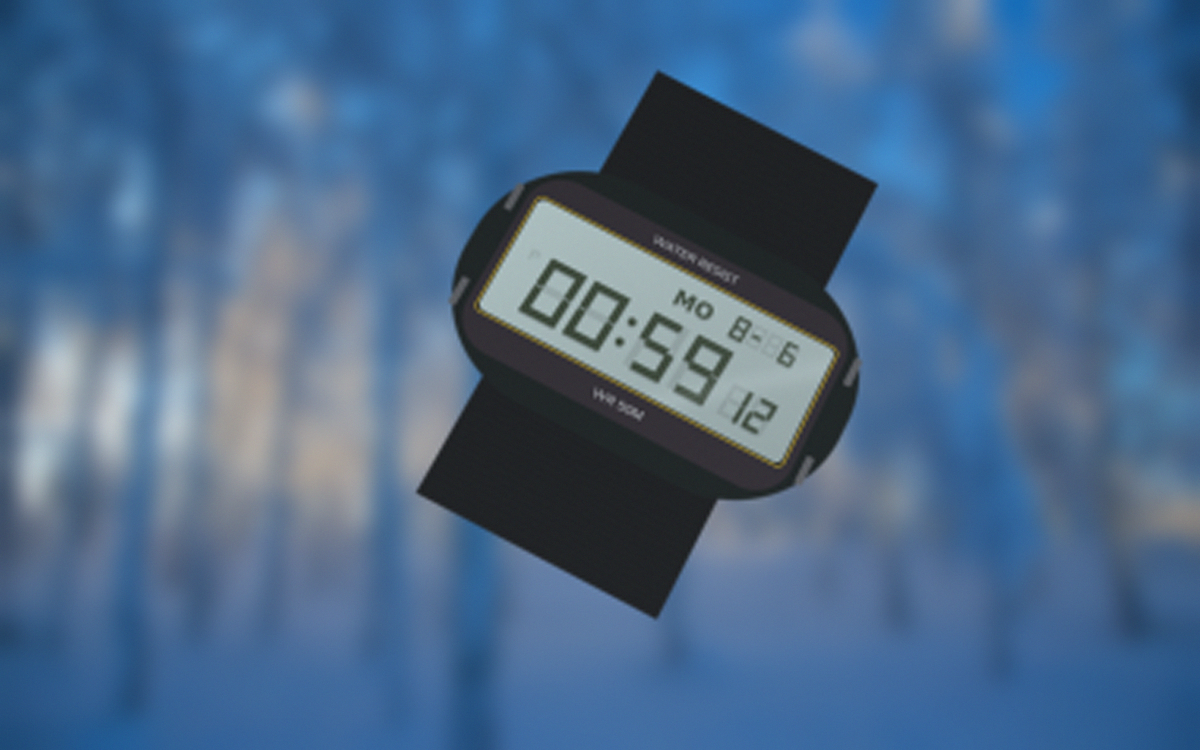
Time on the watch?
0:59:12
